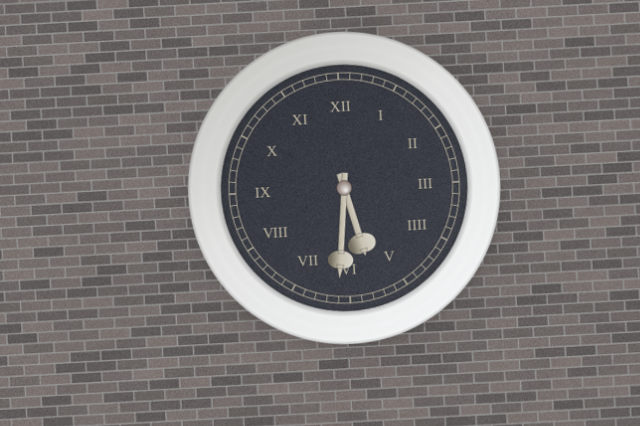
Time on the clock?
5:31
